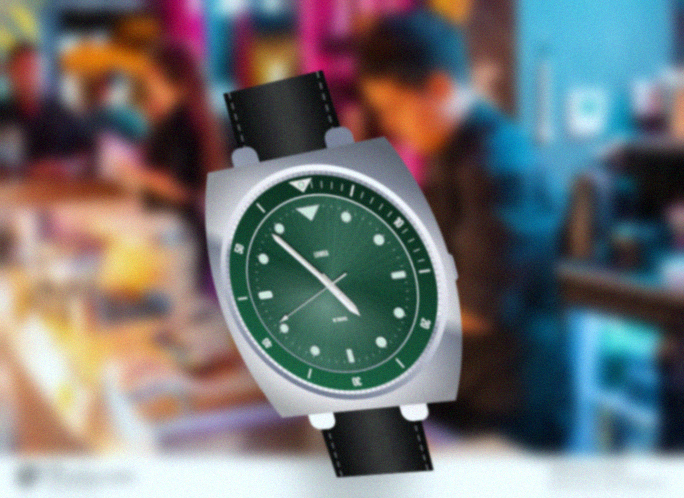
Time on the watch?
4:53:41
